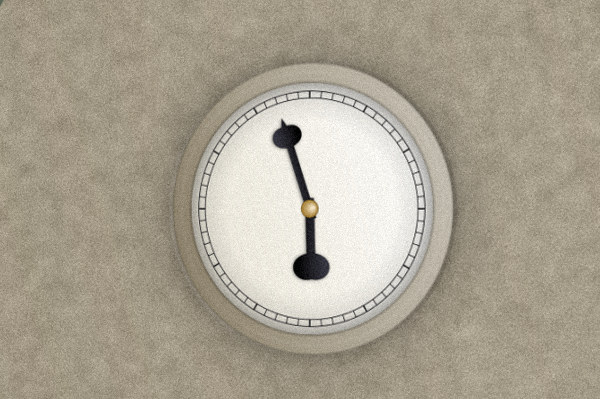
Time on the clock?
5:57
